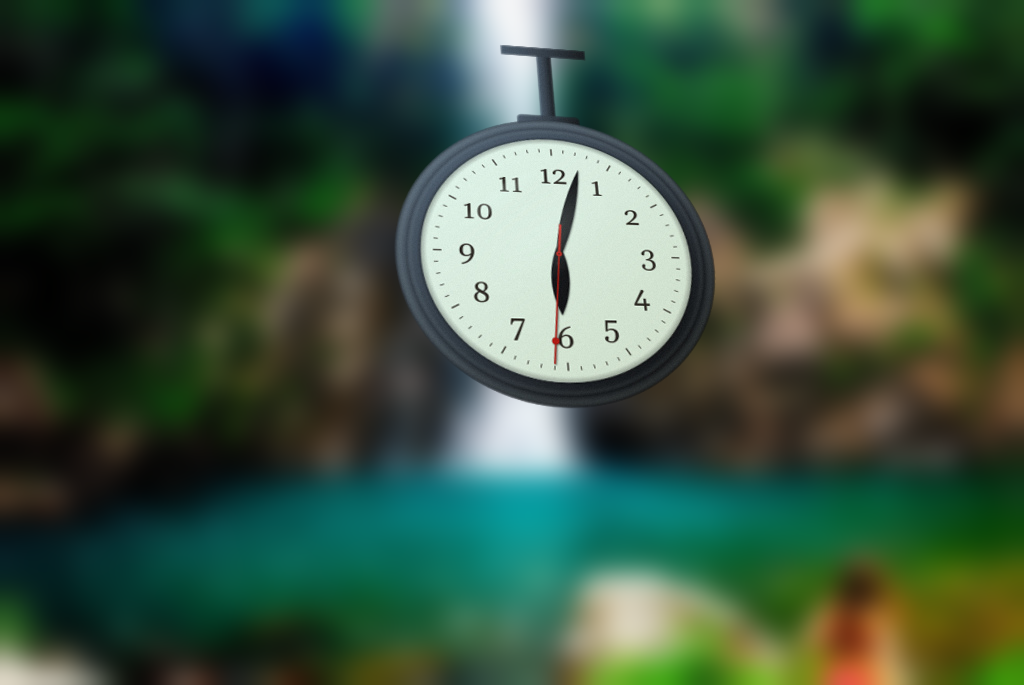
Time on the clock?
6:02:31
